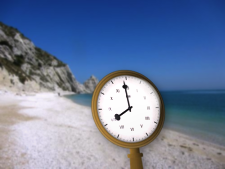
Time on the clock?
7:59
